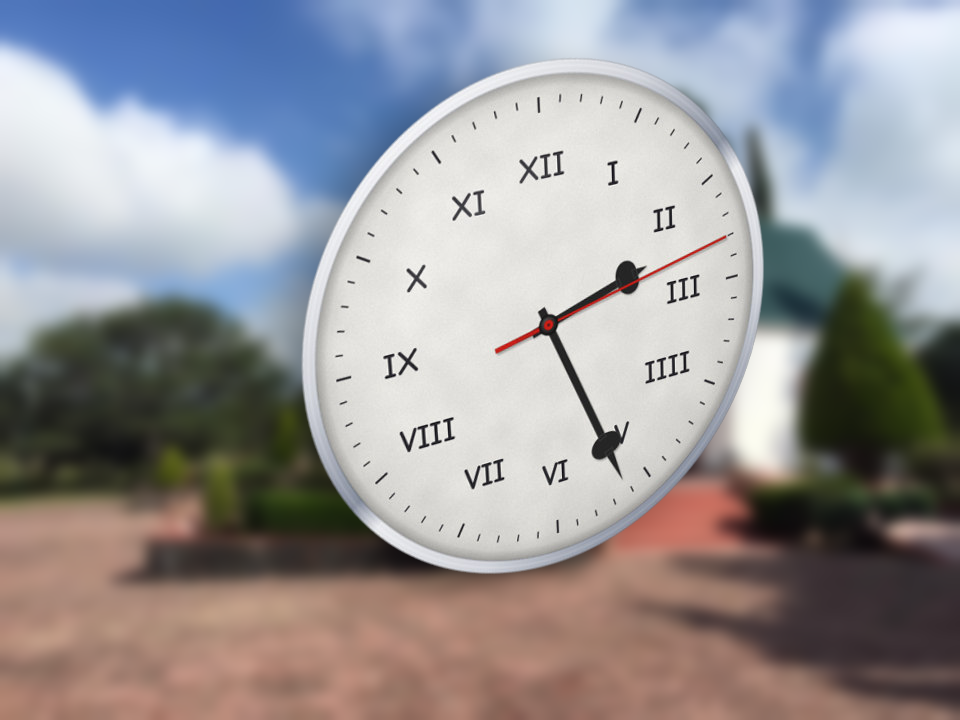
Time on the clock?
2:26:13
